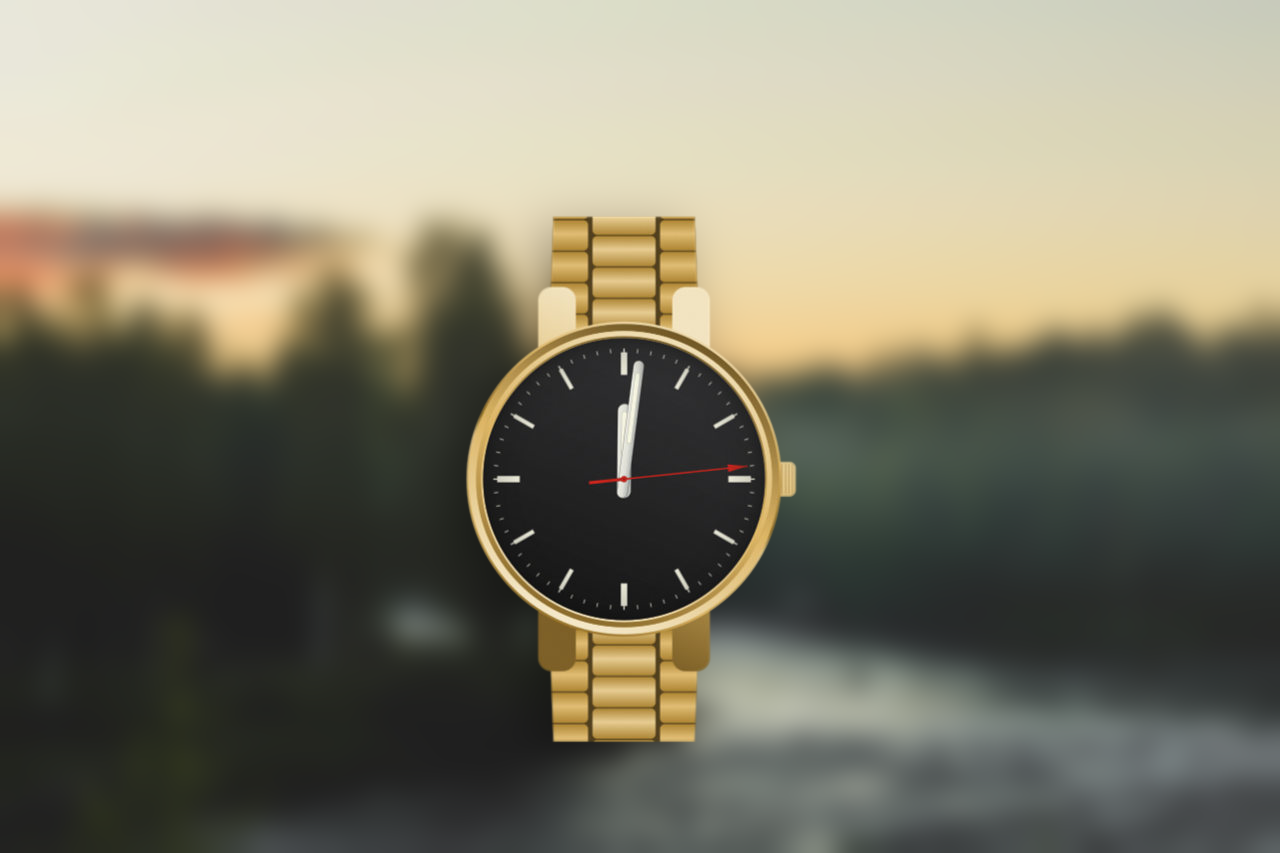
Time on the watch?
12:01:14
